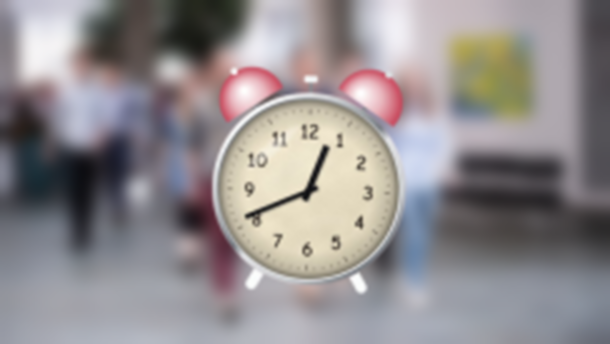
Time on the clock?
12:41
